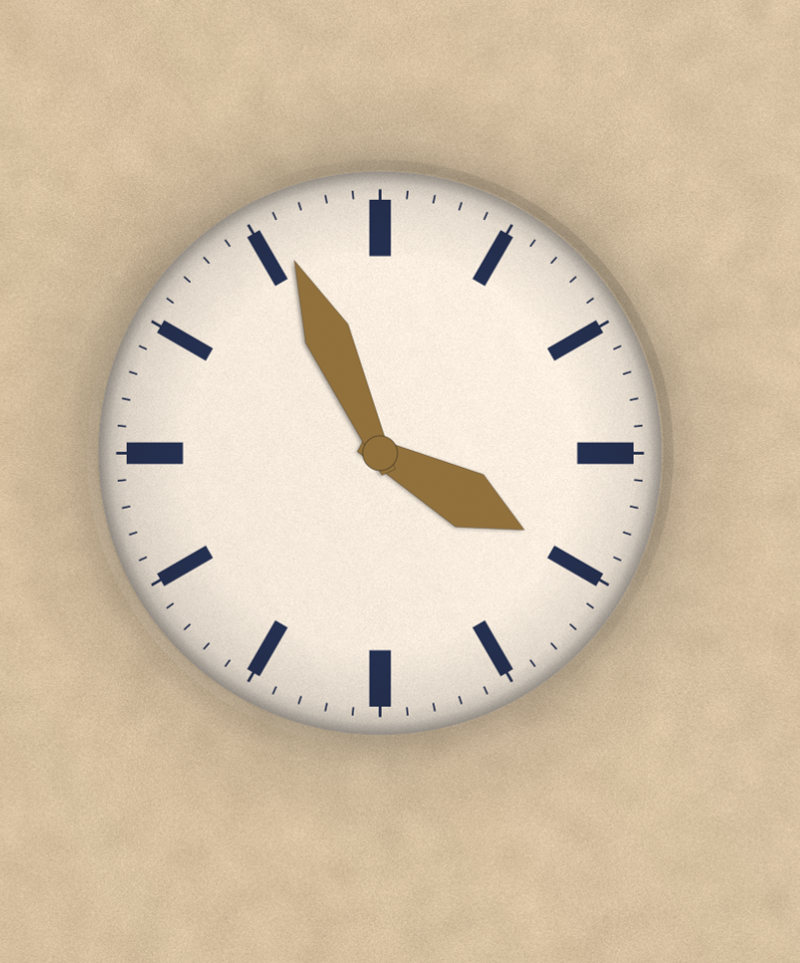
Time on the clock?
3:56
